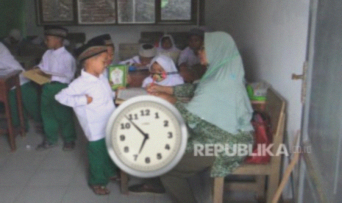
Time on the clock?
6:53
